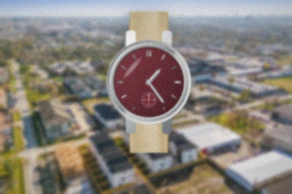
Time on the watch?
1:24
